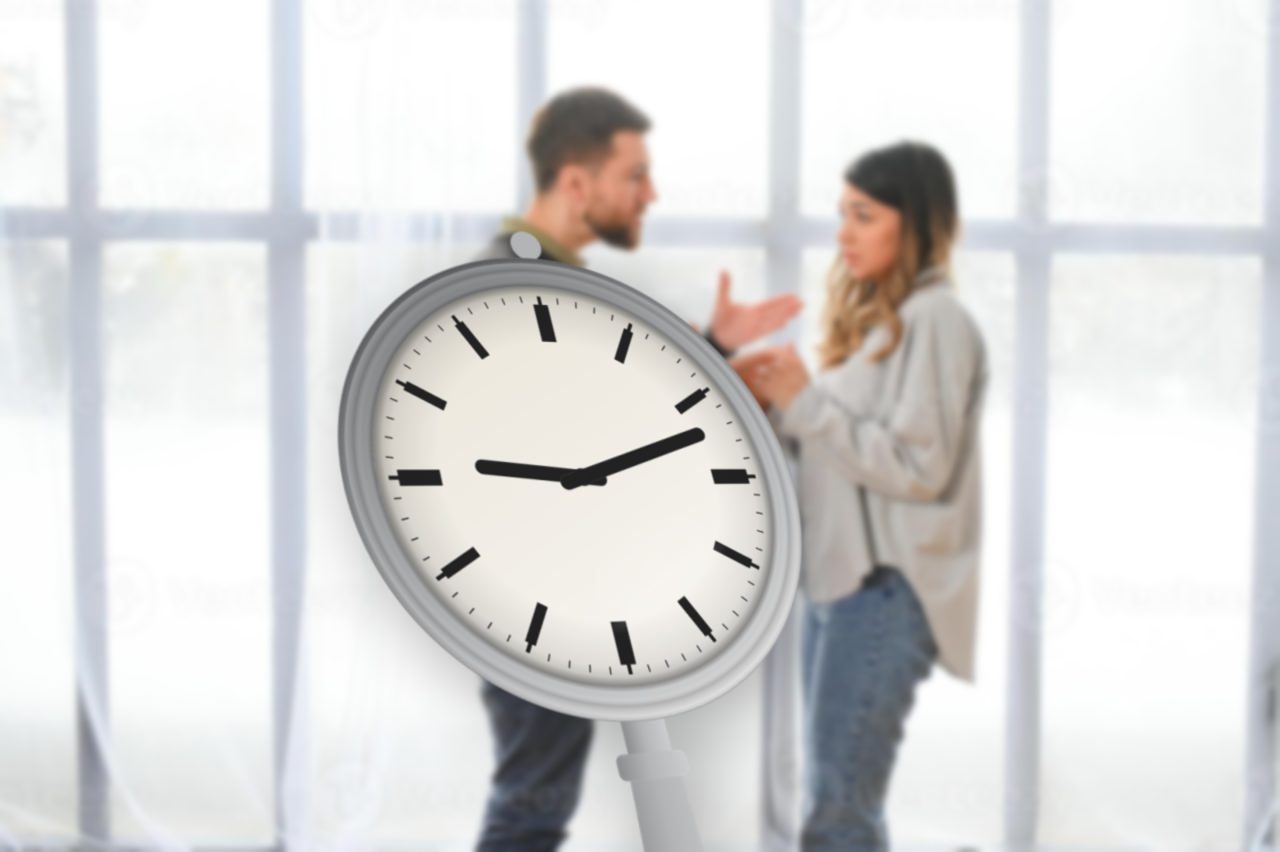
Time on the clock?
9:12
